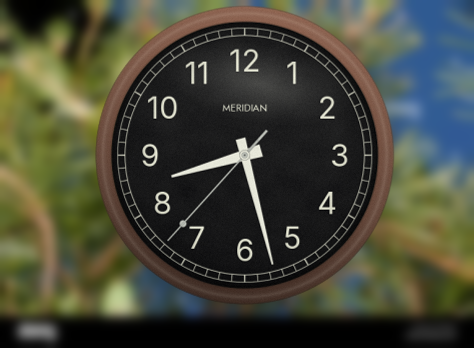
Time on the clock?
8:27:37
